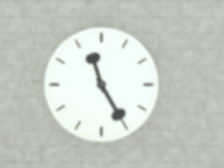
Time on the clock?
11:25
